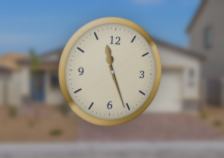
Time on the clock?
11:26
